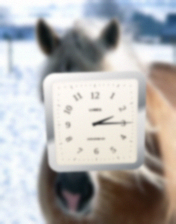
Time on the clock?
2:15
